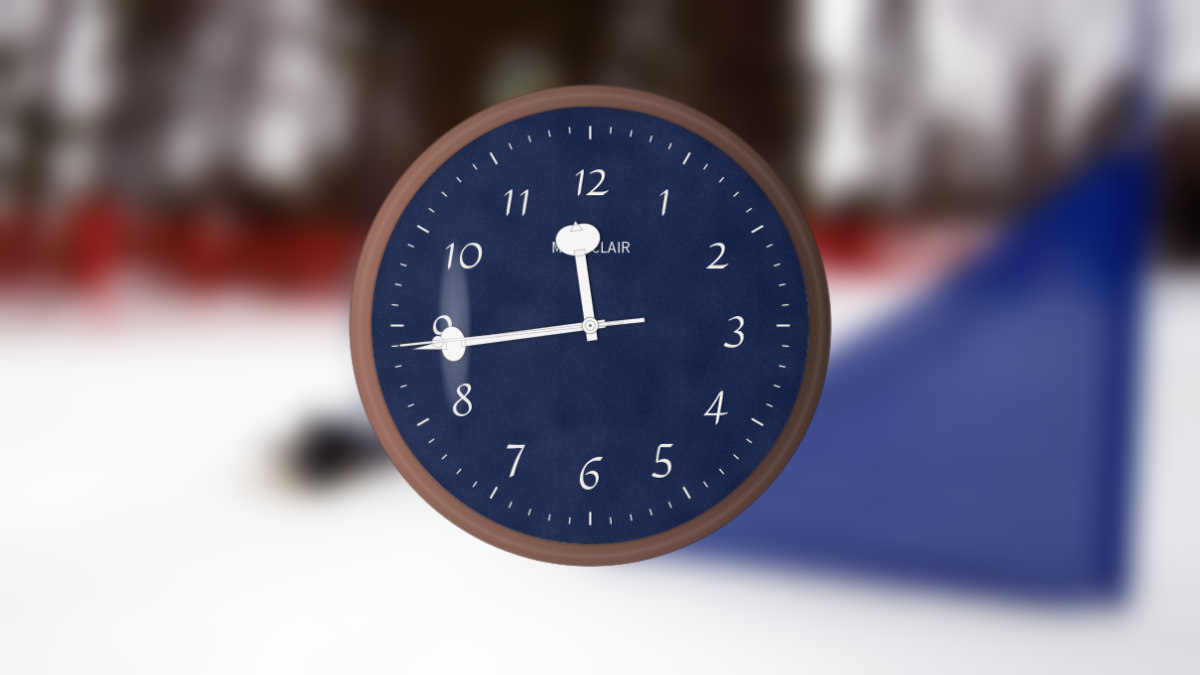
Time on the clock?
11:43:44
